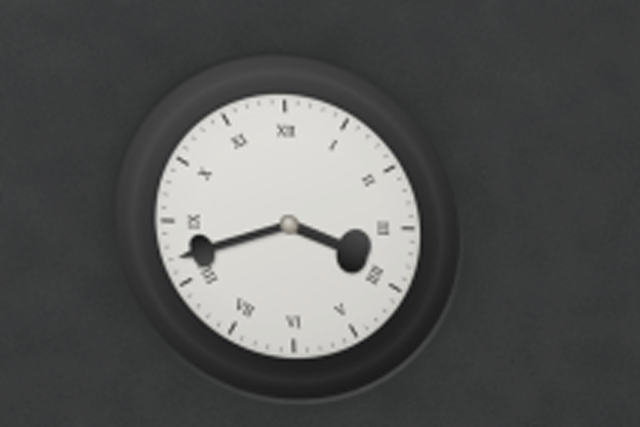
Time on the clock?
3:42
